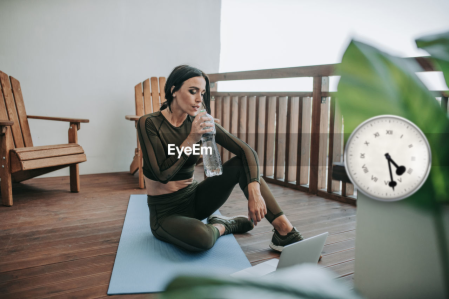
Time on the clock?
4:28
